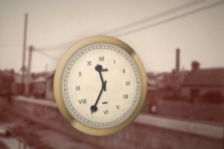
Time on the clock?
11:35
